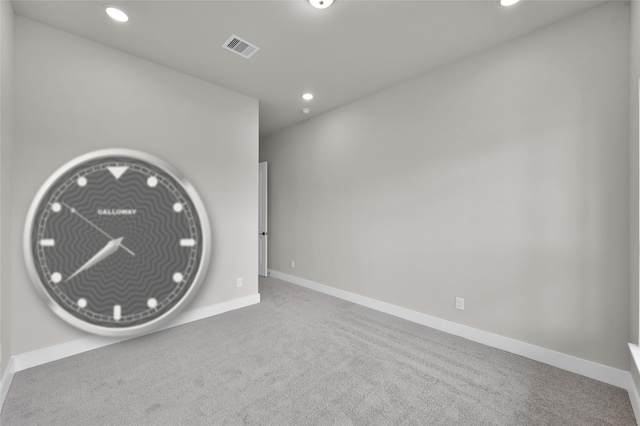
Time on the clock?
7:38:51
